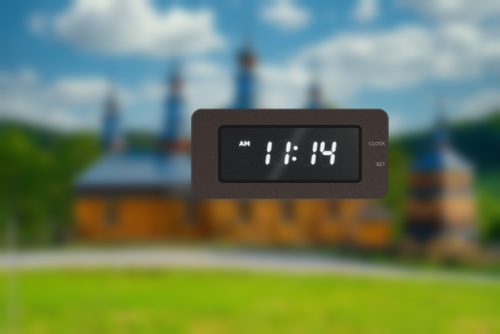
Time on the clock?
11:14
